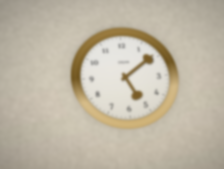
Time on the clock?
5:09
